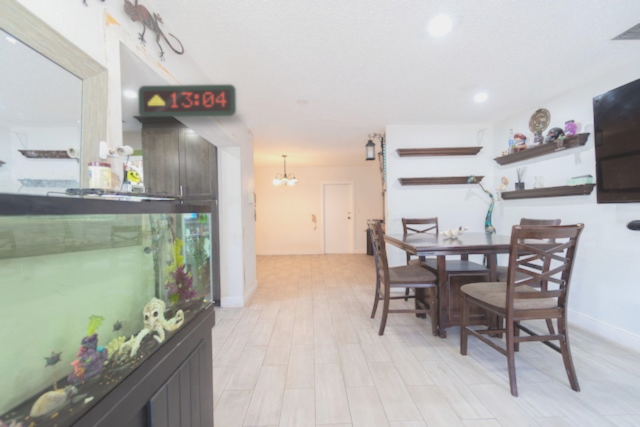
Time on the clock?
13:04
